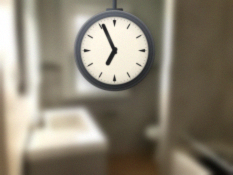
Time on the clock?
6:56
